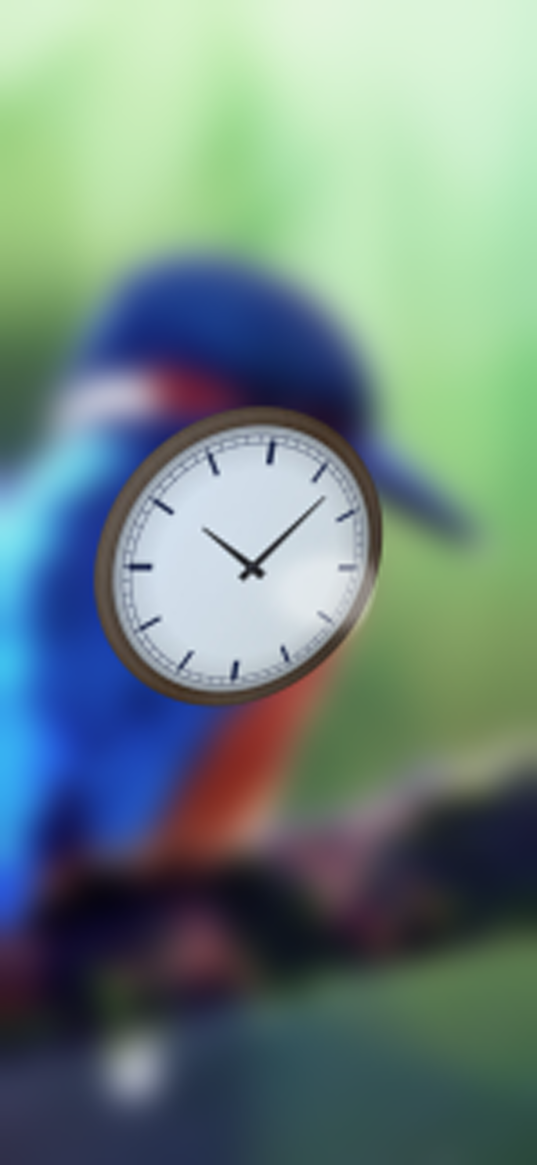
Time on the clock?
10:07
